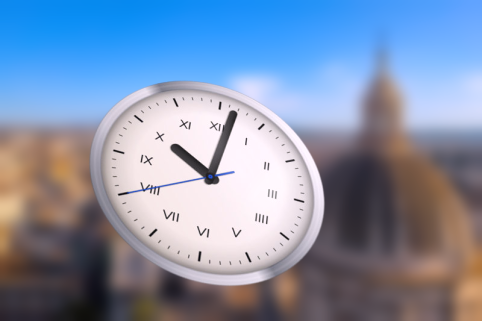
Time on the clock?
10:01:40
